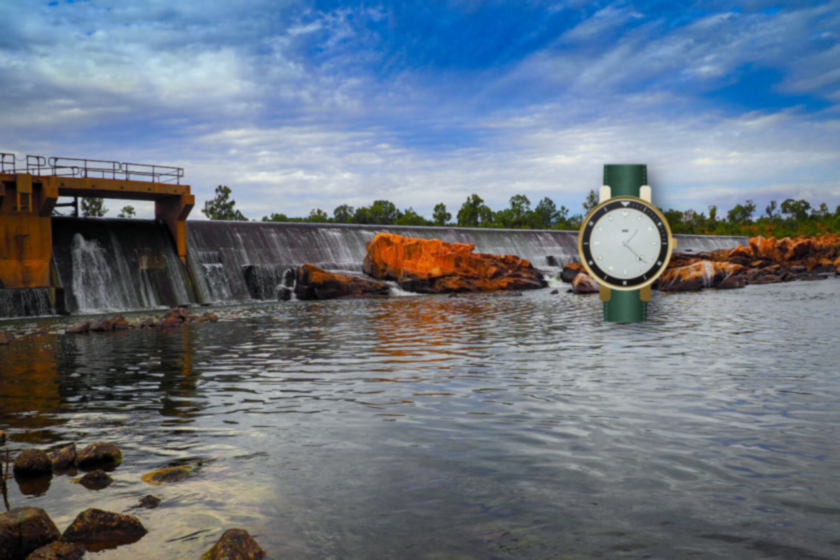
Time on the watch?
1:22
